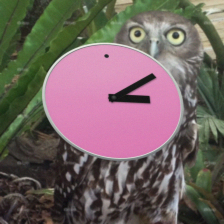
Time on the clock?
3:10
